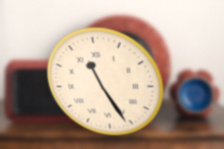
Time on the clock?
11:26
